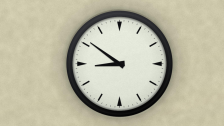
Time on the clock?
8:51
